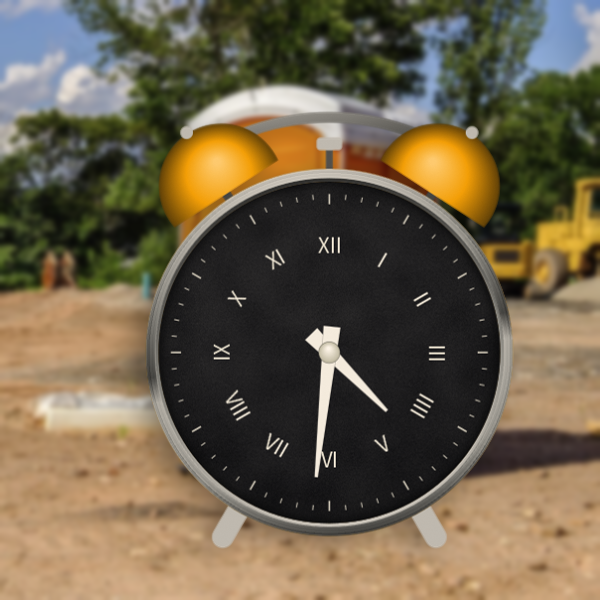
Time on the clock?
4:31
